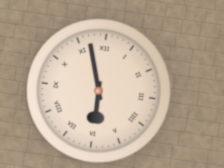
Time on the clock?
5:57
